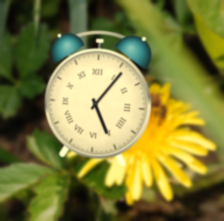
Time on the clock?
5:06
